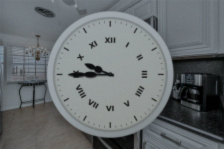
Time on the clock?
9:45
